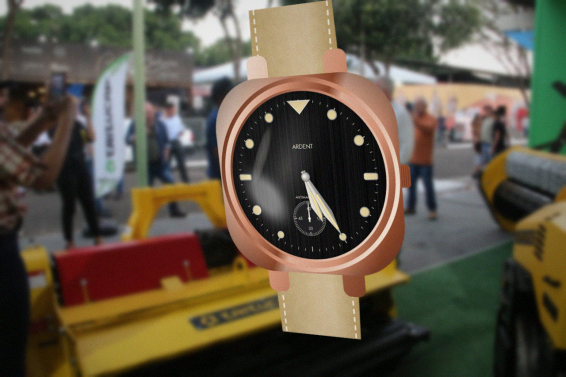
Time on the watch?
5:25
